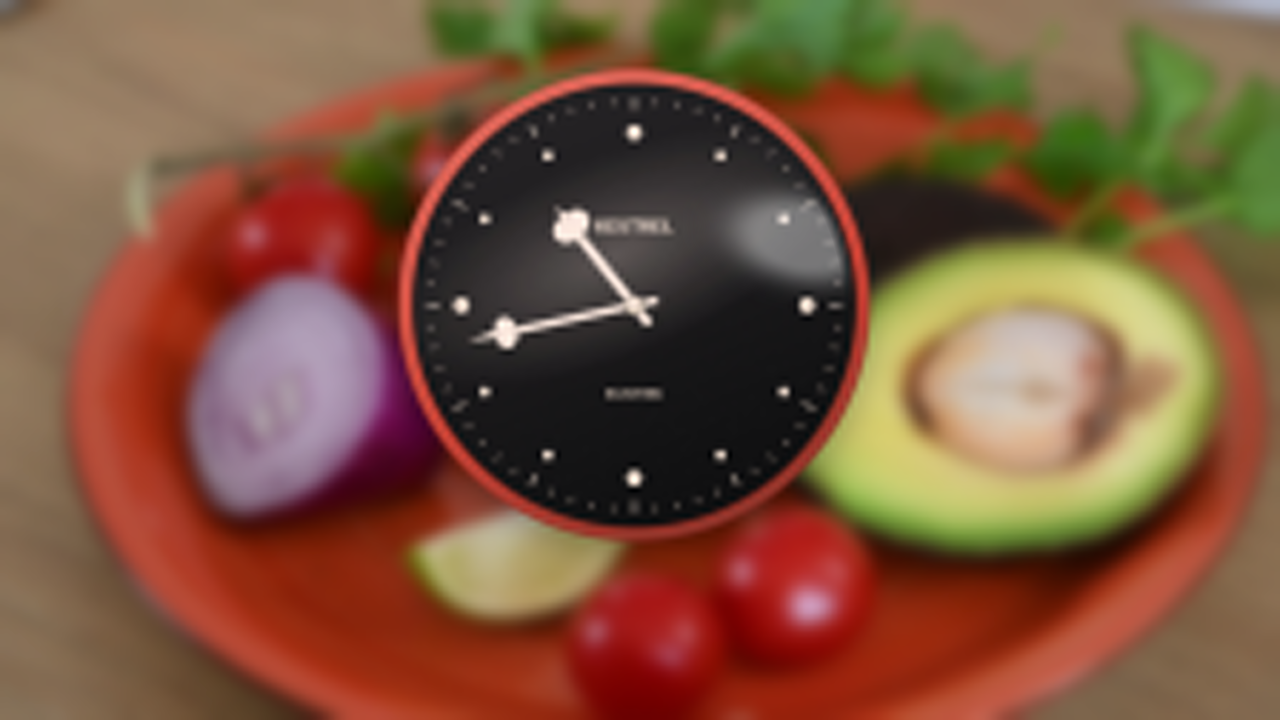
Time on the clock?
10:43
